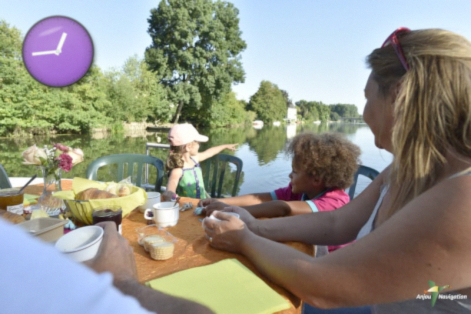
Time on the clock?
12:44
